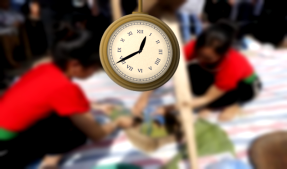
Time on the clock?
12:40
